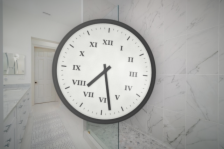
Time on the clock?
7:28
